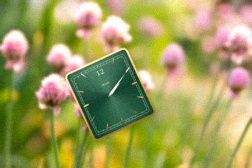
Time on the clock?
2:10
